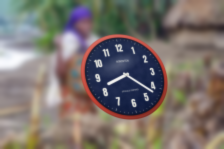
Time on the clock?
8:22
